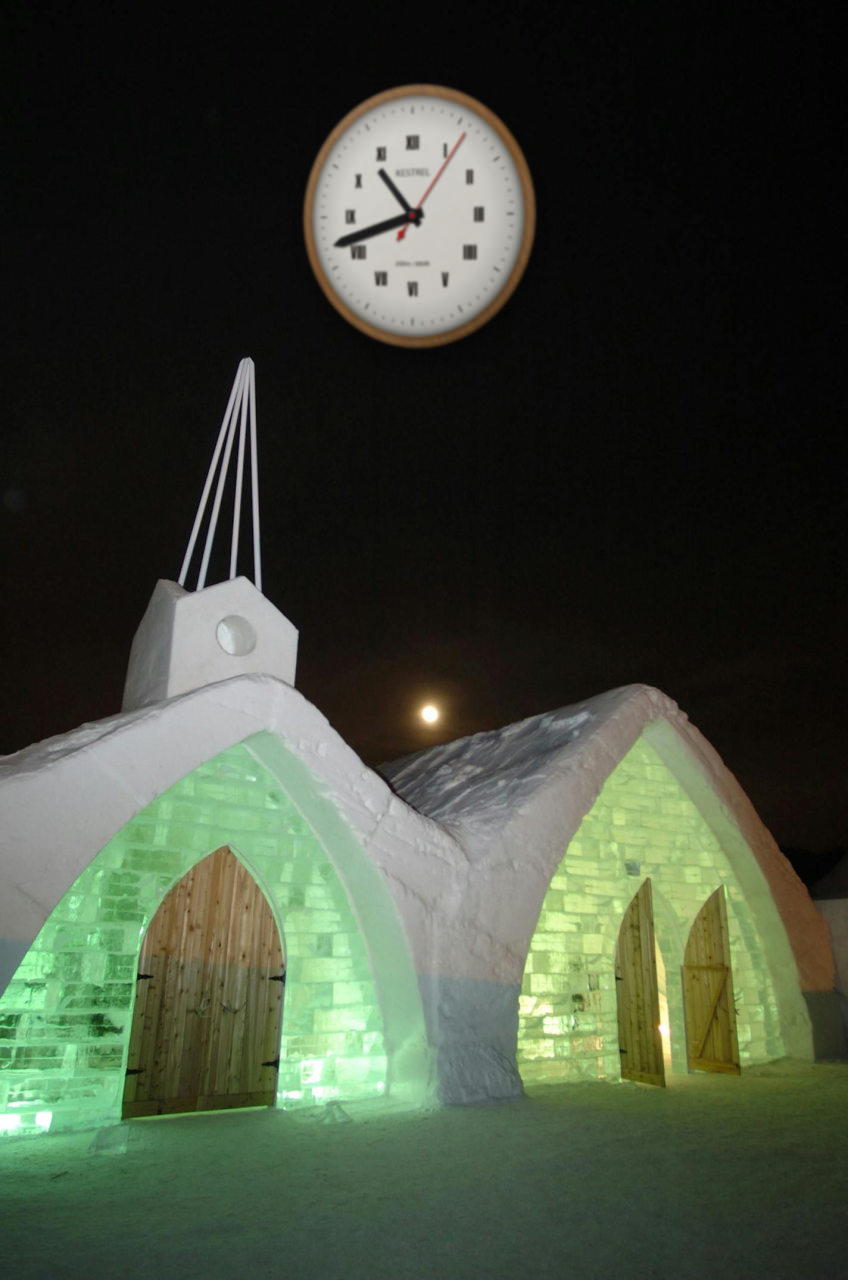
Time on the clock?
10:42:06
